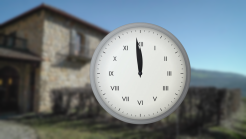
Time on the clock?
11:59
